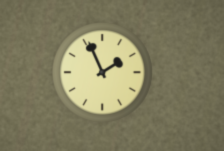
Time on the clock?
1:56
